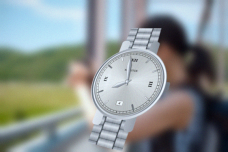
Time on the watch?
7:58
